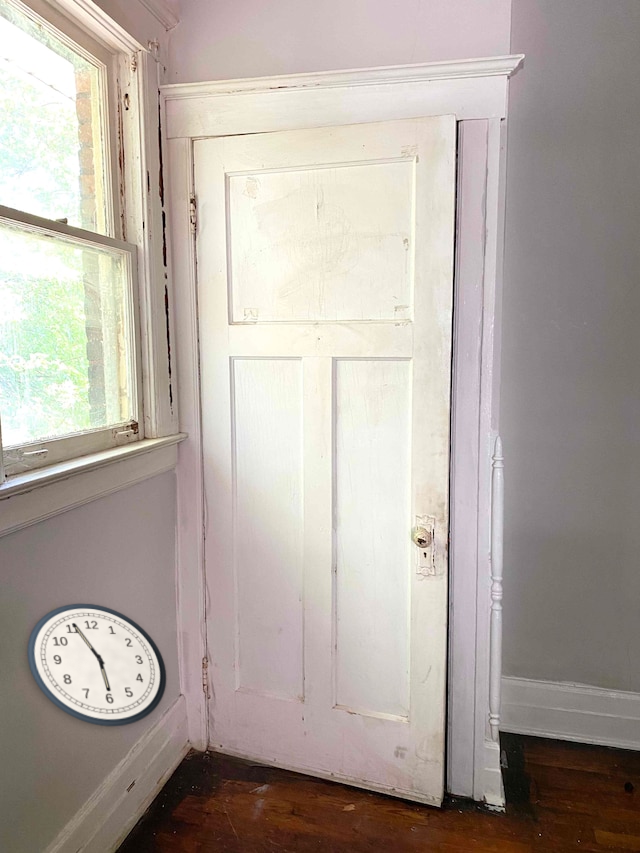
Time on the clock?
5:56
